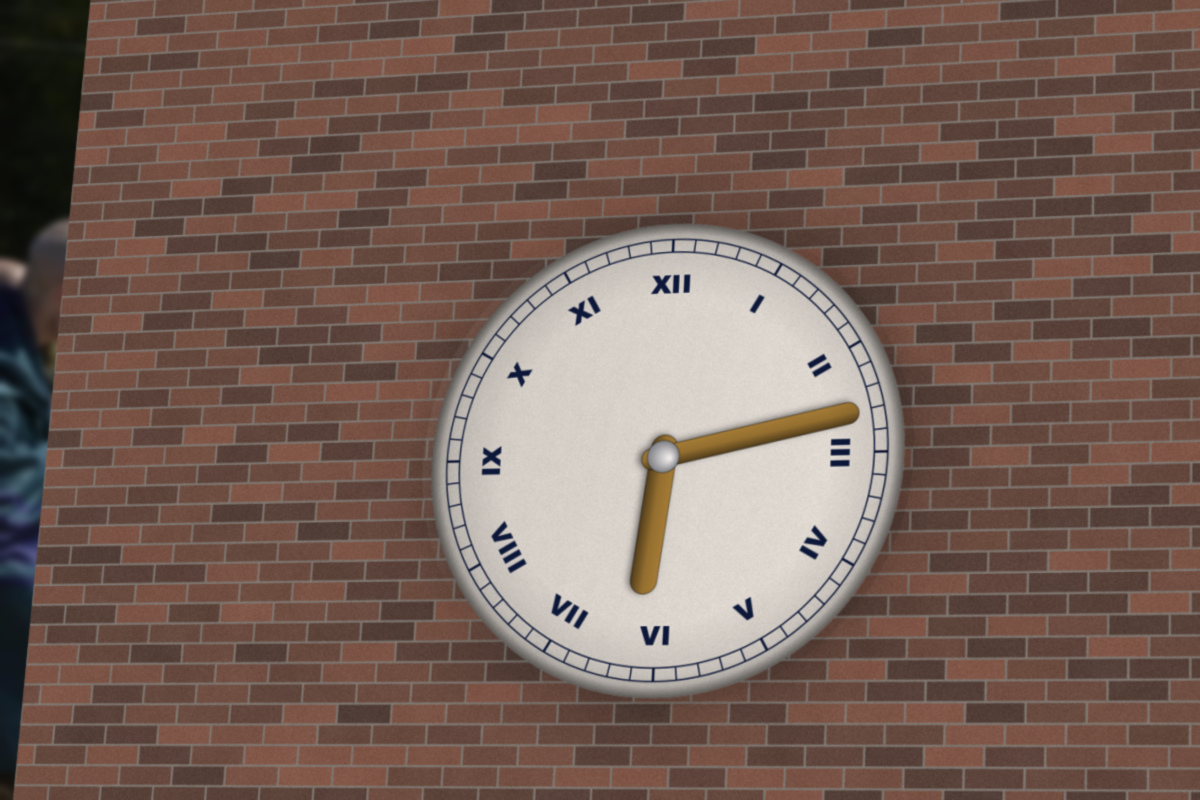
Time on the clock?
6:13
